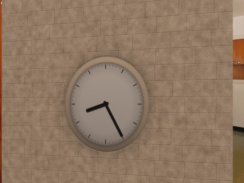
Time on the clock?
8:25
